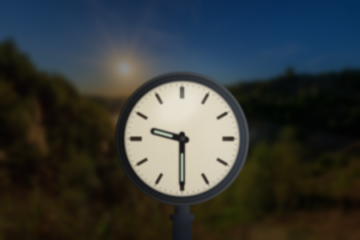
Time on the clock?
9:30
